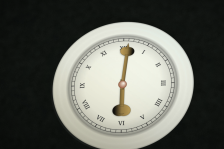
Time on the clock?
6:01
